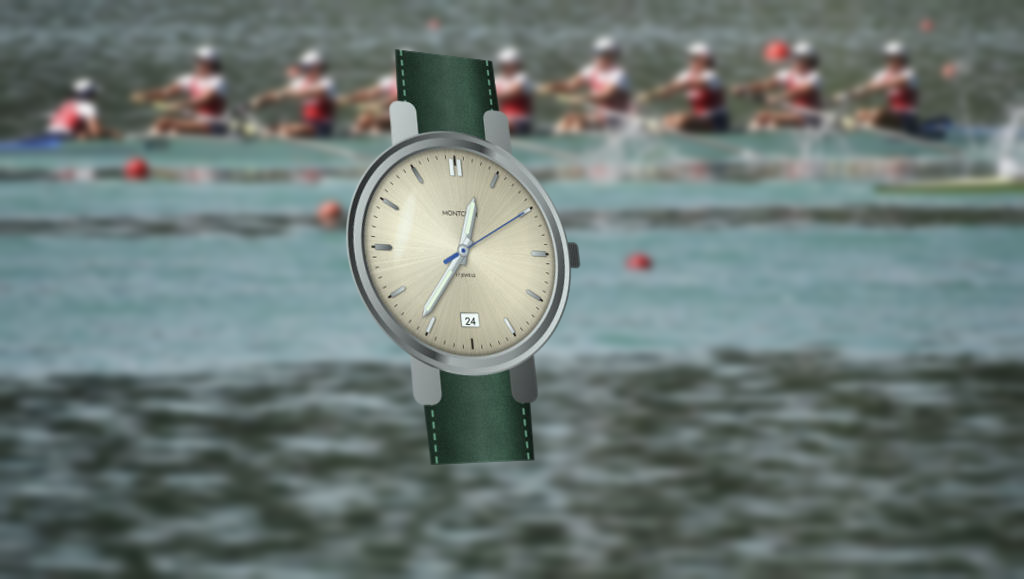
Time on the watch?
12:36:10
